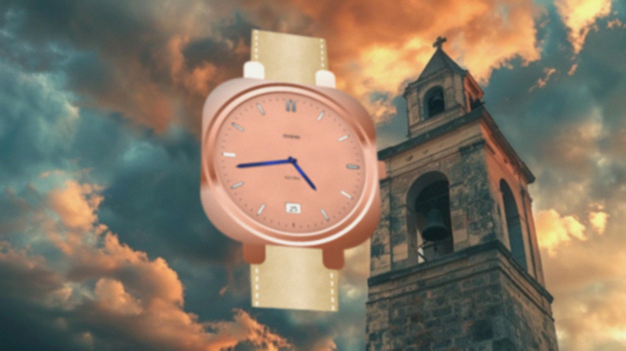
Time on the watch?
4:43
